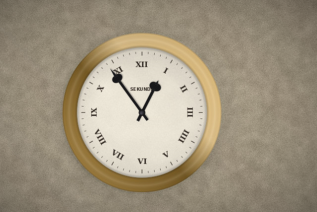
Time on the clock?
12:54
